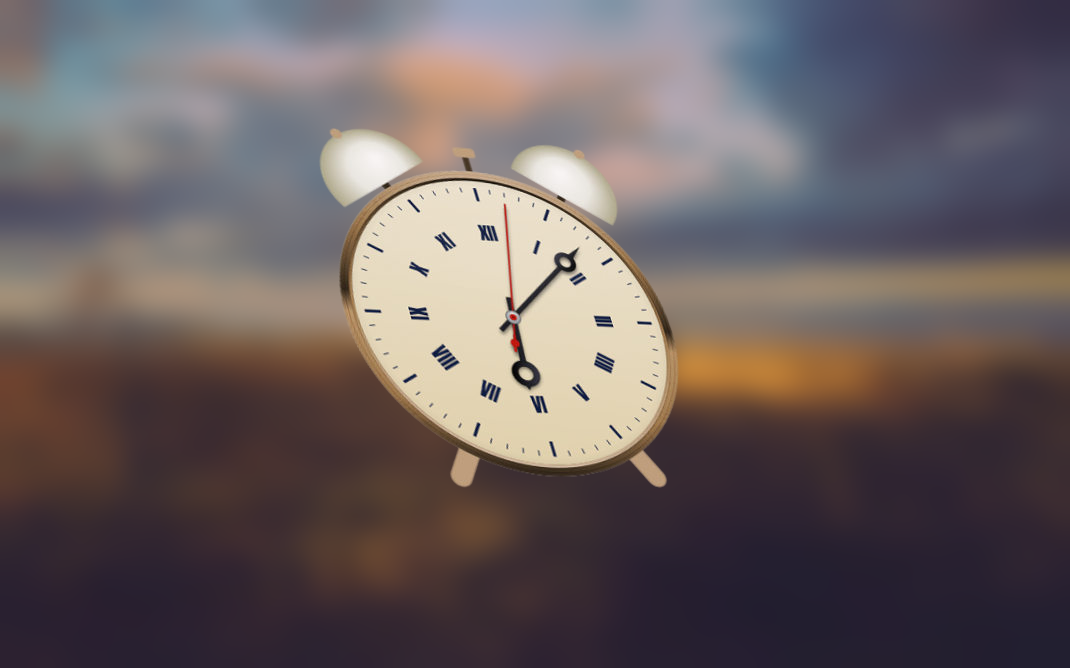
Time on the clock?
6:08:02
